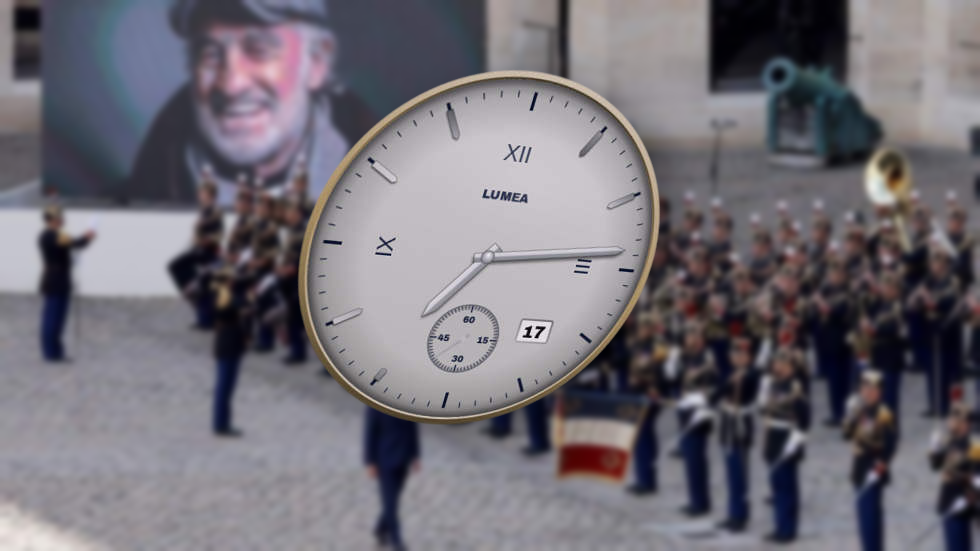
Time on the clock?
7:13:38
